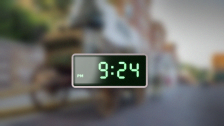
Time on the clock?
9:24
